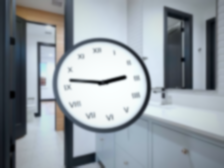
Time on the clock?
2:47
